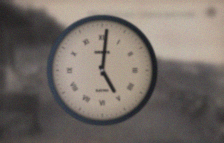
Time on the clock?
5:01
